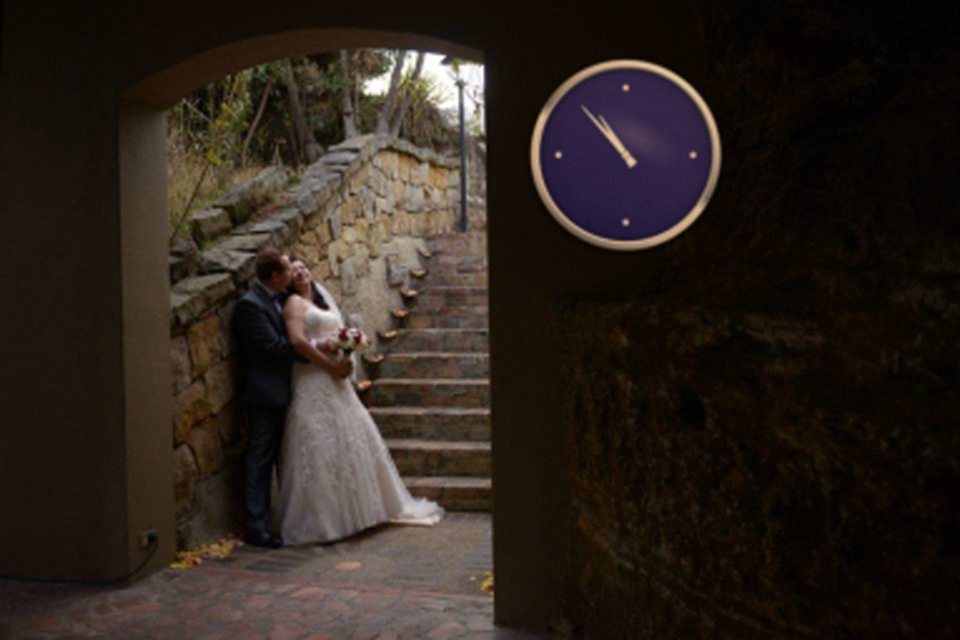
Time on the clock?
10:53
